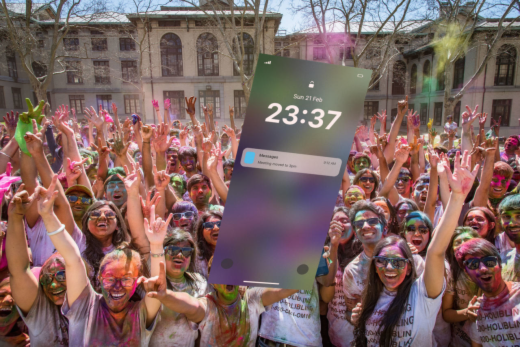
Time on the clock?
23:37
